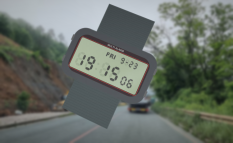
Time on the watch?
19:15:06
